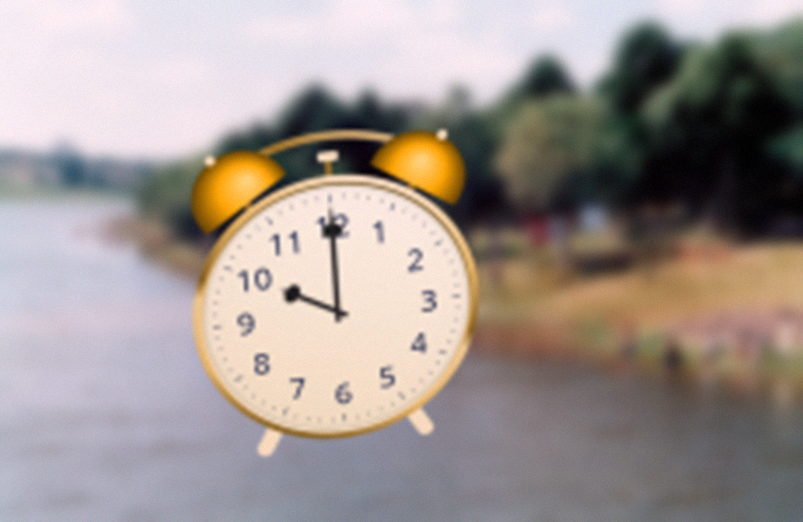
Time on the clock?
10:00
